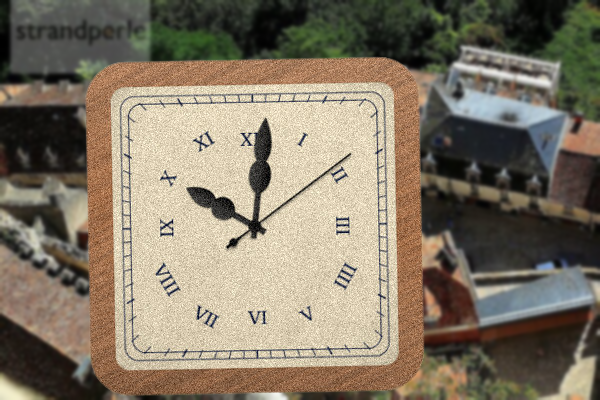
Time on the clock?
10:01:09
